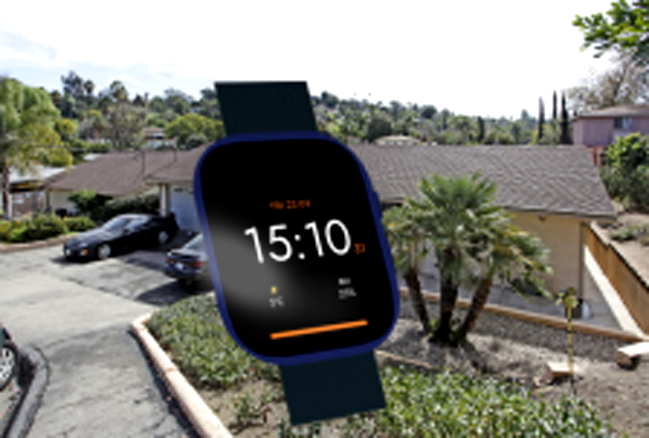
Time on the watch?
15:10
